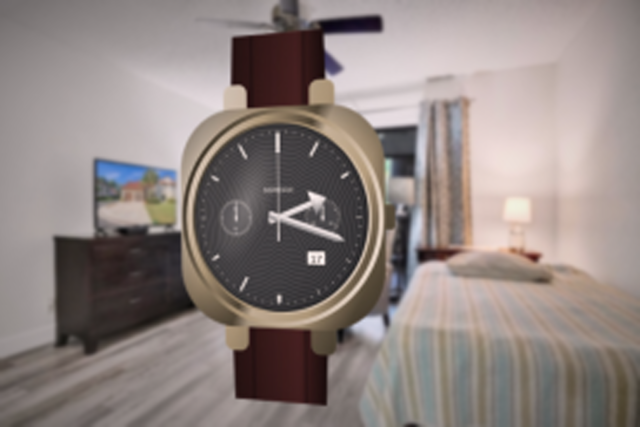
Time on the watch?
2:18
